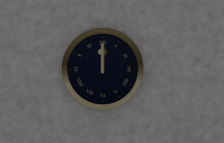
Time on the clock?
12:00
